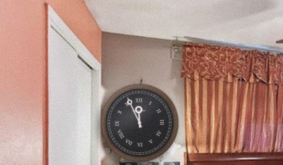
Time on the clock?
11:56
